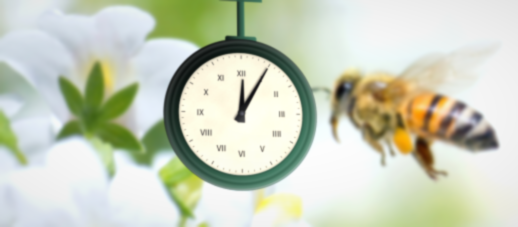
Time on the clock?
12:05
